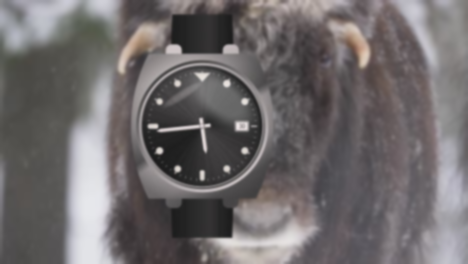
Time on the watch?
5:44
